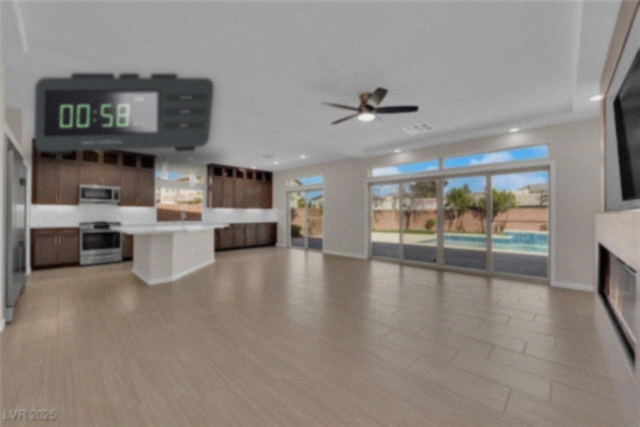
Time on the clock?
0:58
